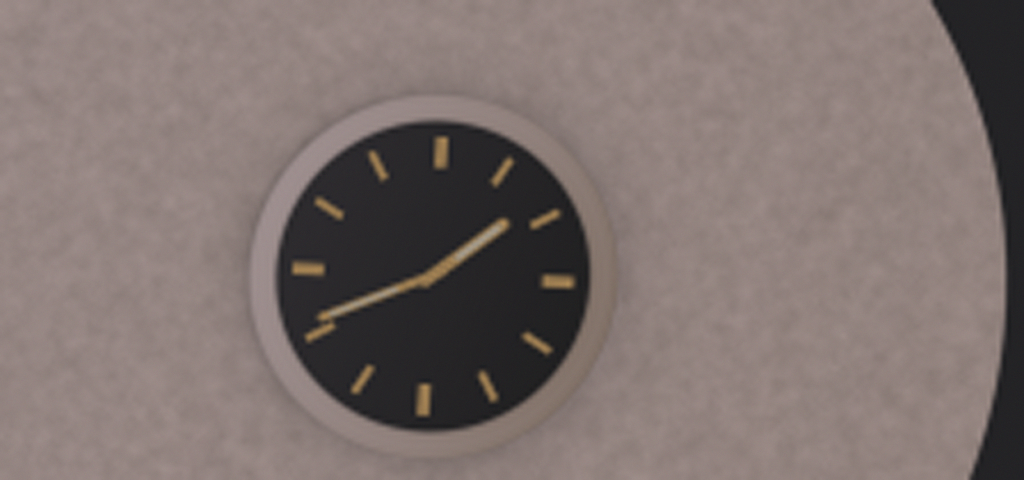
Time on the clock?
1:41
